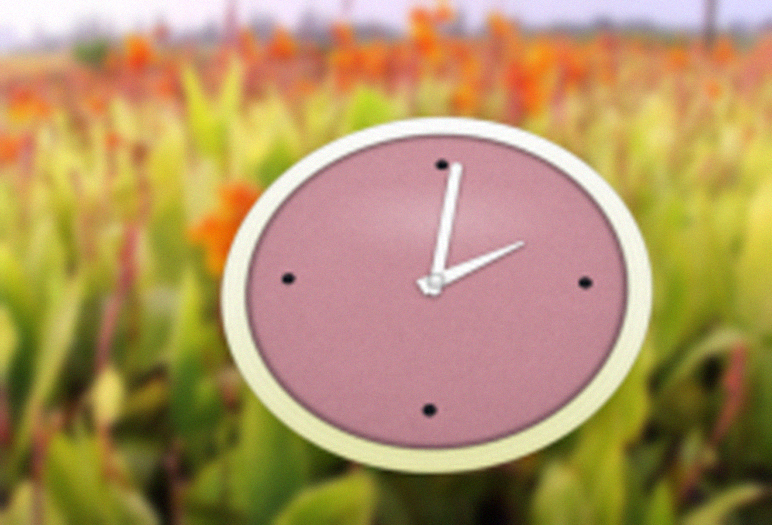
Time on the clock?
2:01
